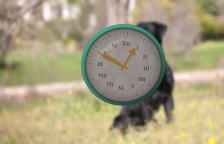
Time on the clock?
12:49
